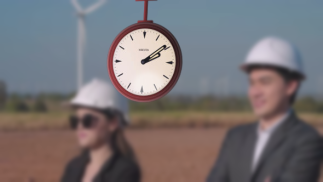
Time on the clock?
2:09
